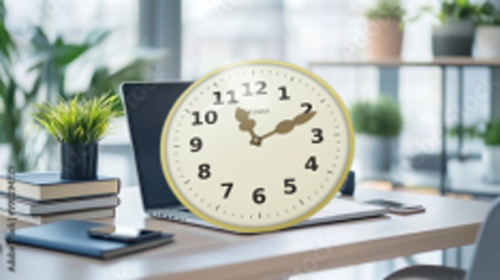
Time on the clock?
11:11
